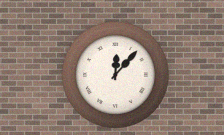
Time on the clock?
12:07
